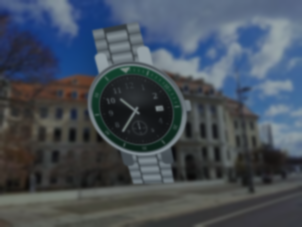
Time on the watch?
10:37
